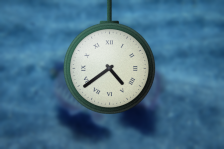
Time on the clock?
4:39
